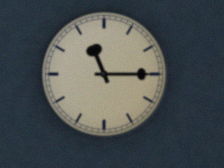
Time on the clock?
11:15
